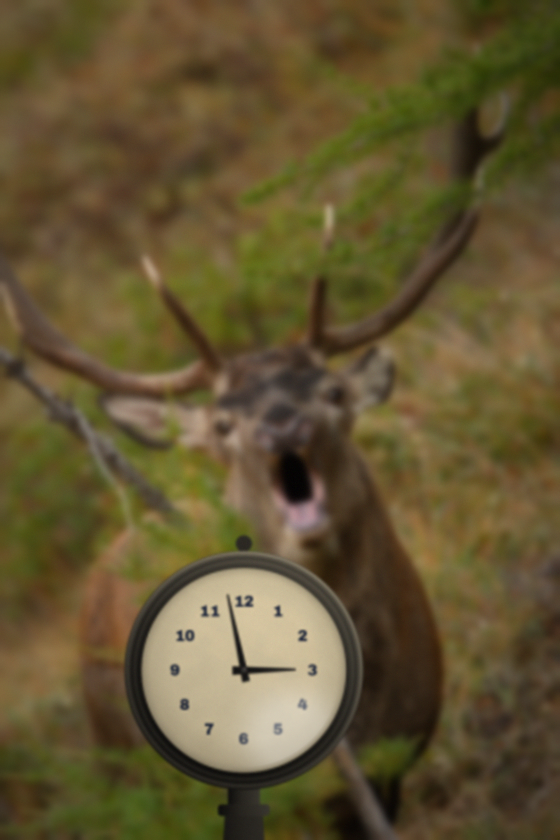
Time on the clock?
2:58
